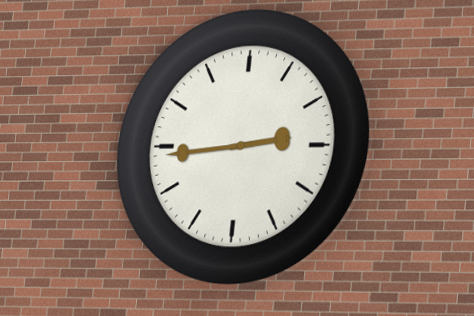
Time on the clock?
2:44
